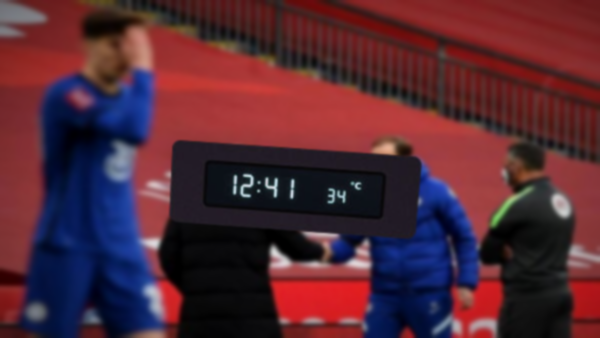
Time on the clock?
12:41
